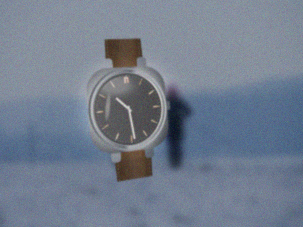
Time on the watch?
10:29
